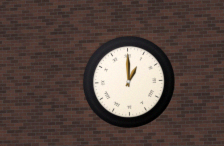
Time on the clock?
1:00
